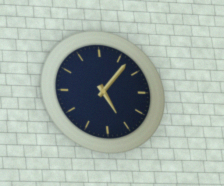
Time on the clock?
5:07
